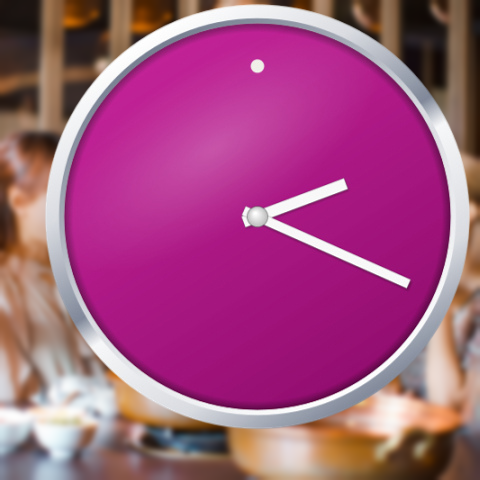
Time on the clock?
2:19
